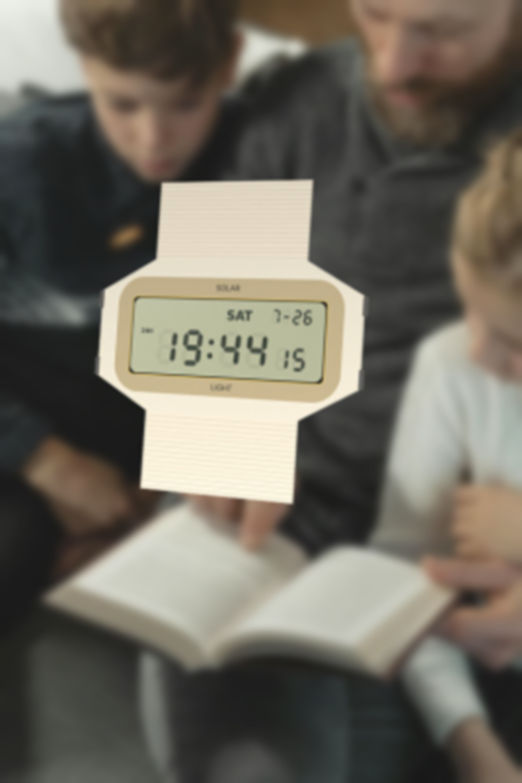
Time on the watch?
19:44:15
